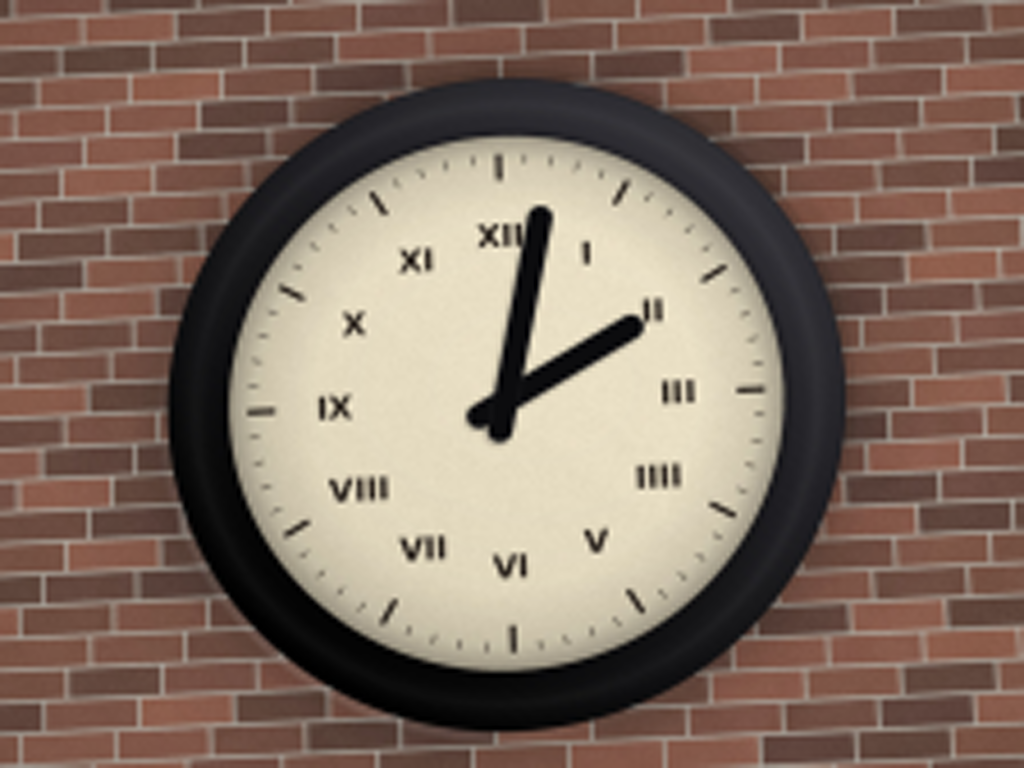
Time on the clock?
2:02
